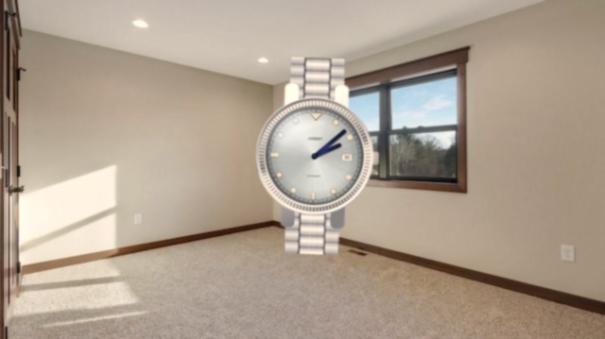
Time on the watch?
2:08
